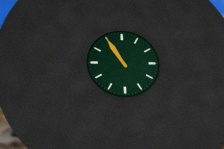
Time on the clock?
10:55
